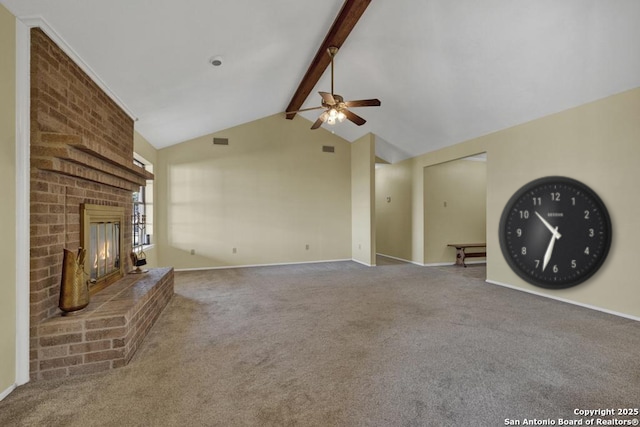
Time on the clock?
10:33
